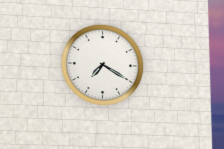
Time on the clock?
7:20
